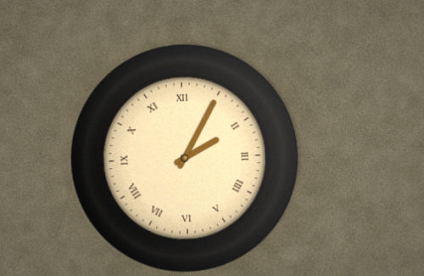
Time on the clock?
2:05
